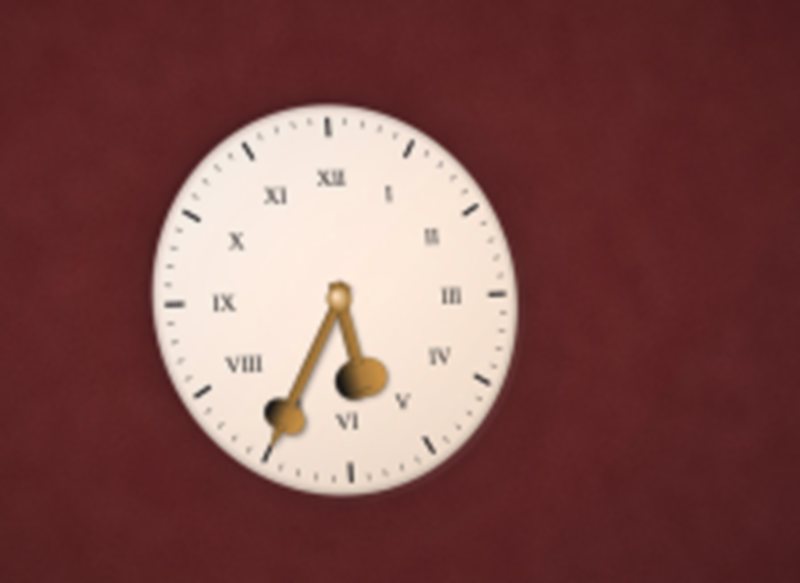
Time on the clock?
5:35
